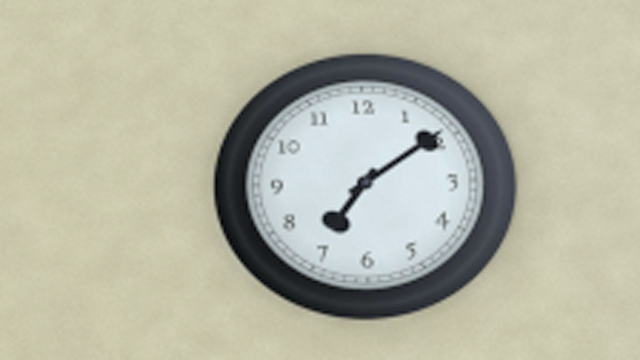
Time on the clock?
7:09
